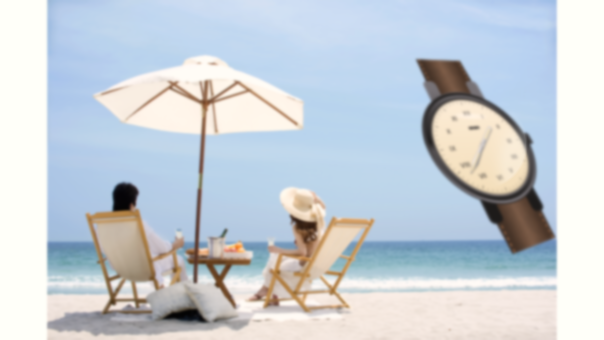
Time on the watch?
1:38
